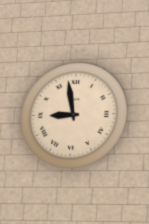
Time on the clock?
8:58
